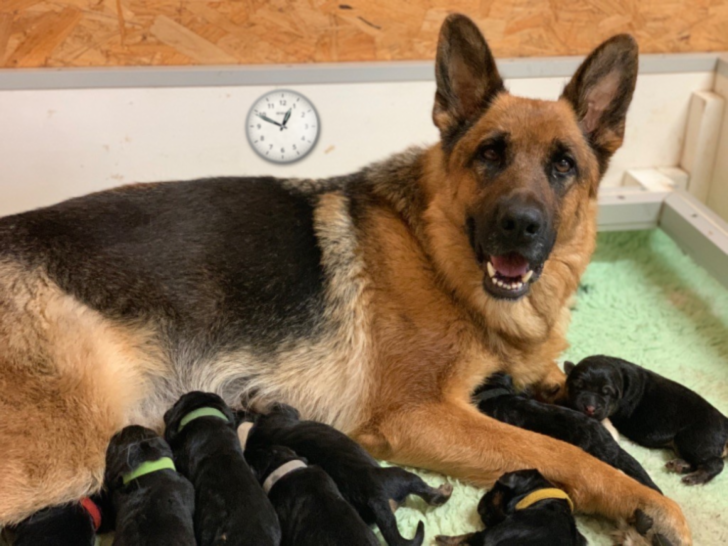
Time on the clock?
12:49
